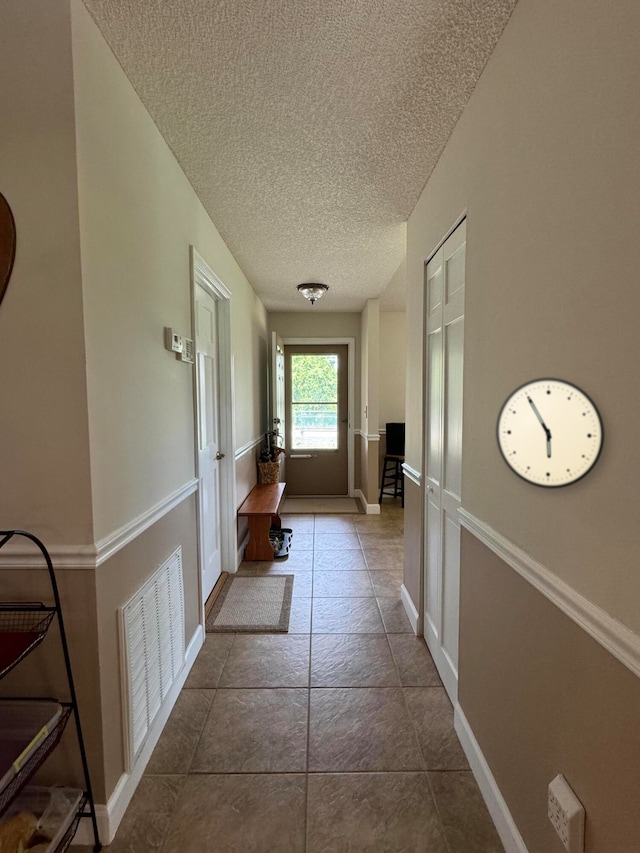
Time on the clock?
5:55
